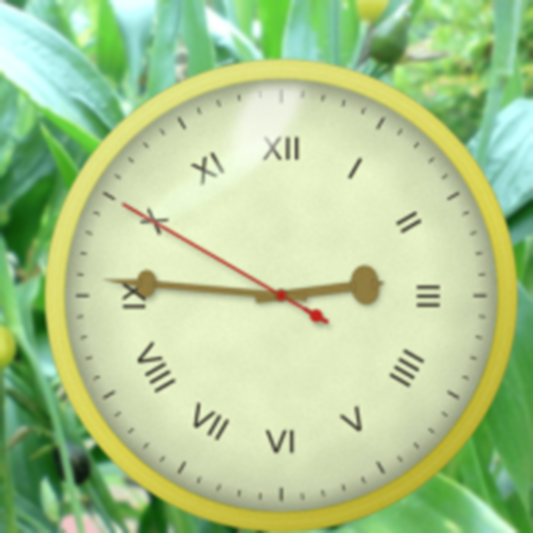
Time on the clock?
2:45:50
